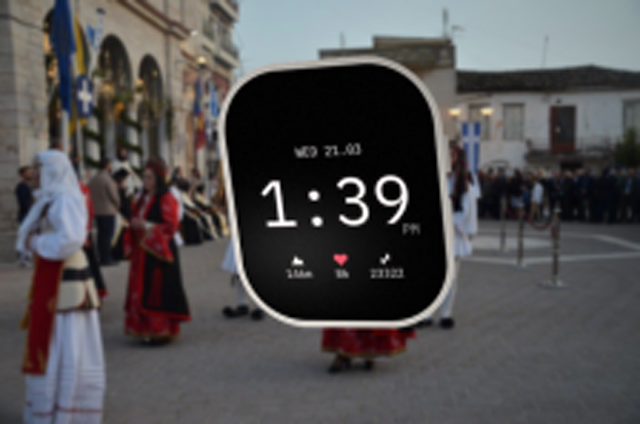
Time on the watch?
1:39
